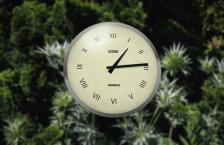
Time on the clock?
1:14
